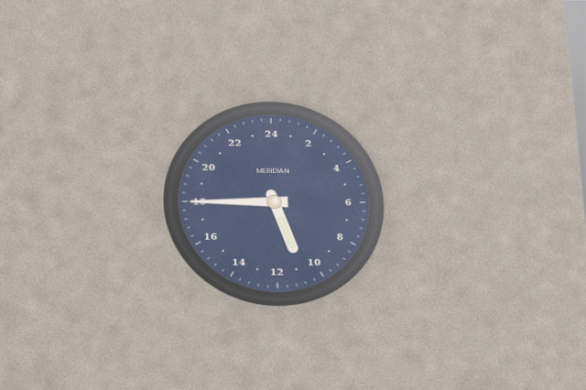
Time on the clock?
10:45
